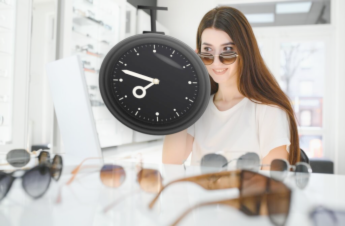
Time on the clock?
7:48
